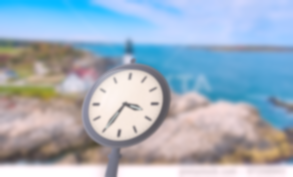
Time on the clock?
3:35
